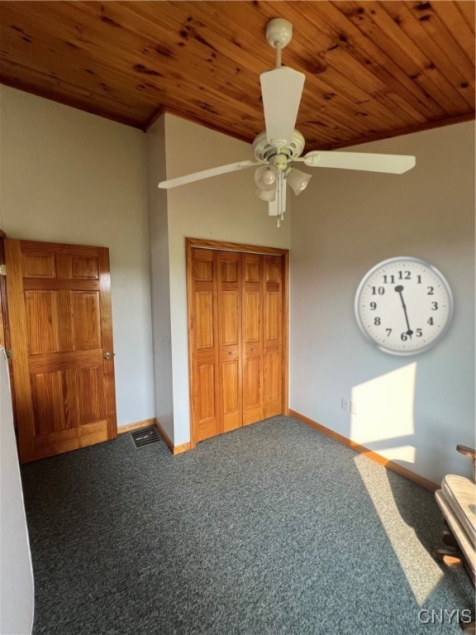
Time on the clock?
11:28
